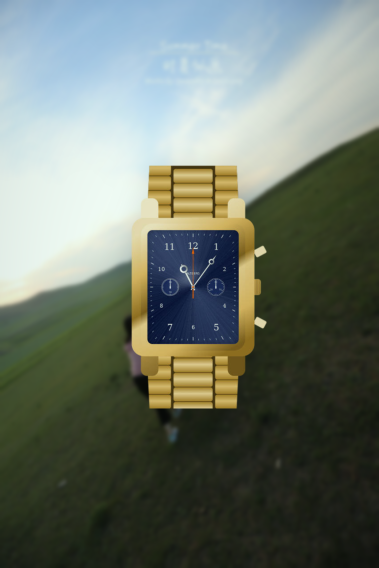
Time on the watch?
11:06
